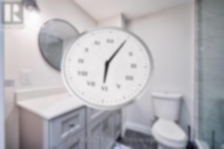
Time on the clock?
6:05
